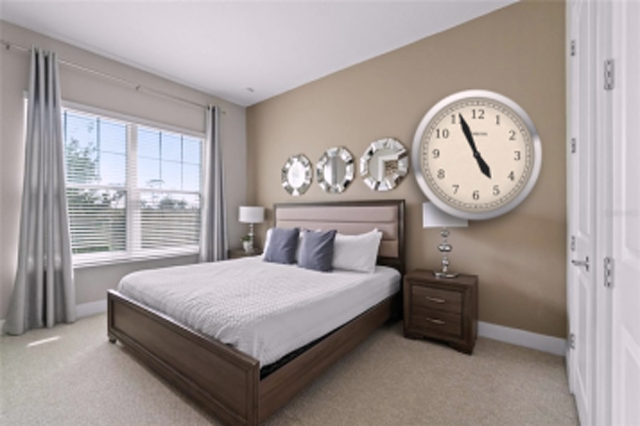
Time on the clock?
4:56
